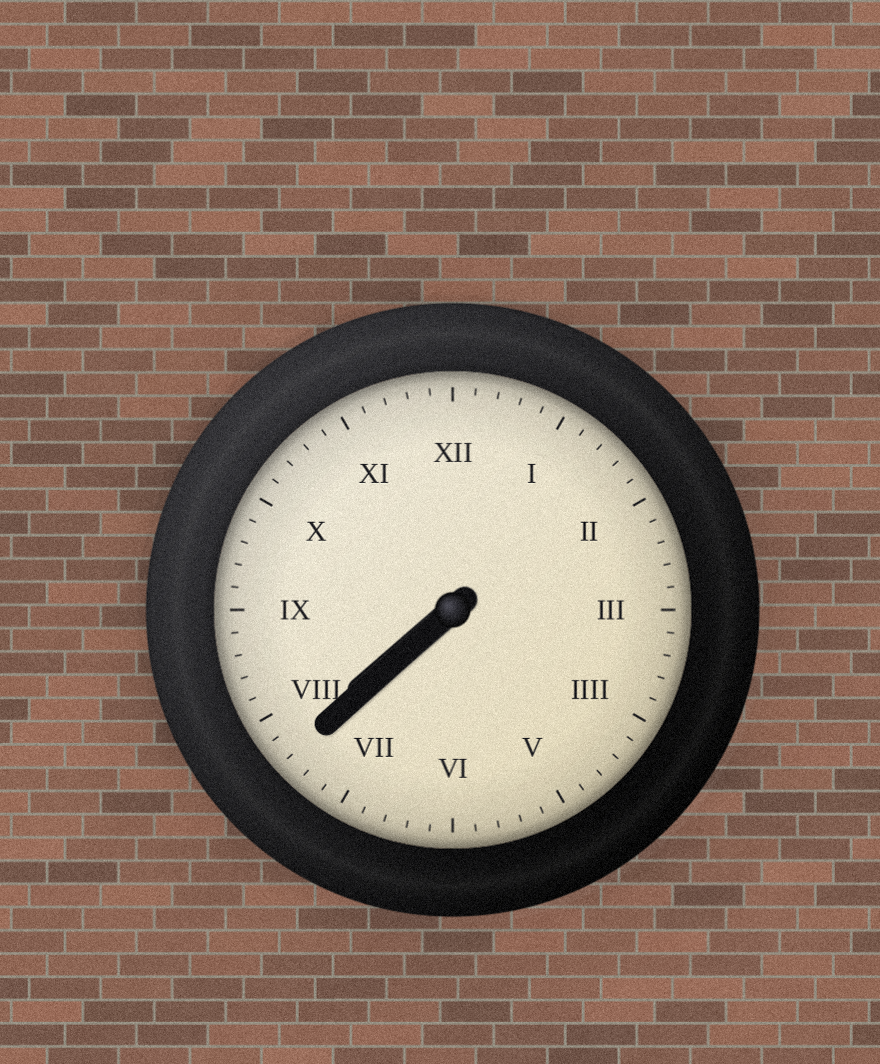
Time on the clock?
7:38
